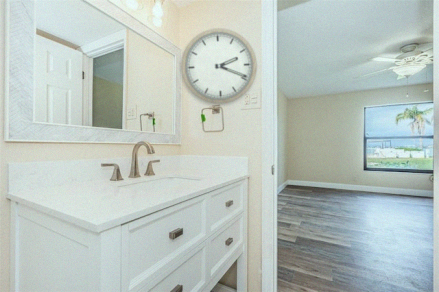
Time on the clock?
2:19
